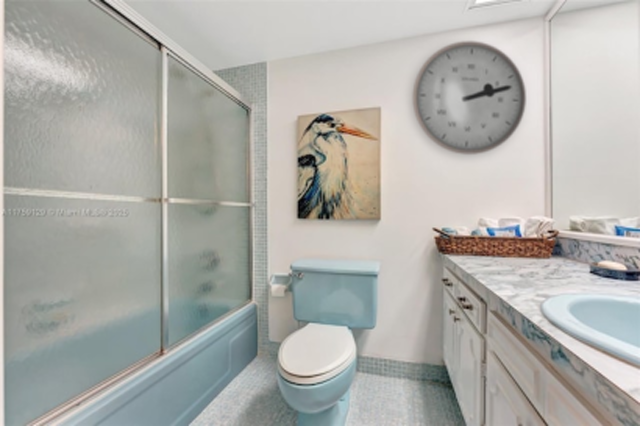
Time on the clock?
2:12
